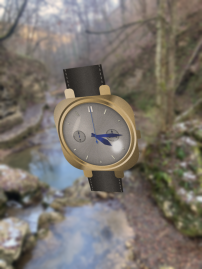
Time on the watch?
4:15
